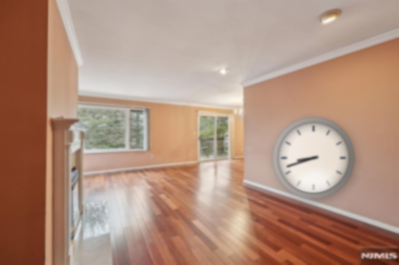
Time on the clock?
8:42
